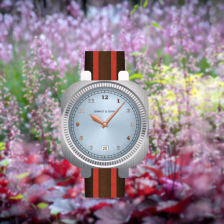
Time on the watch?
10:07
